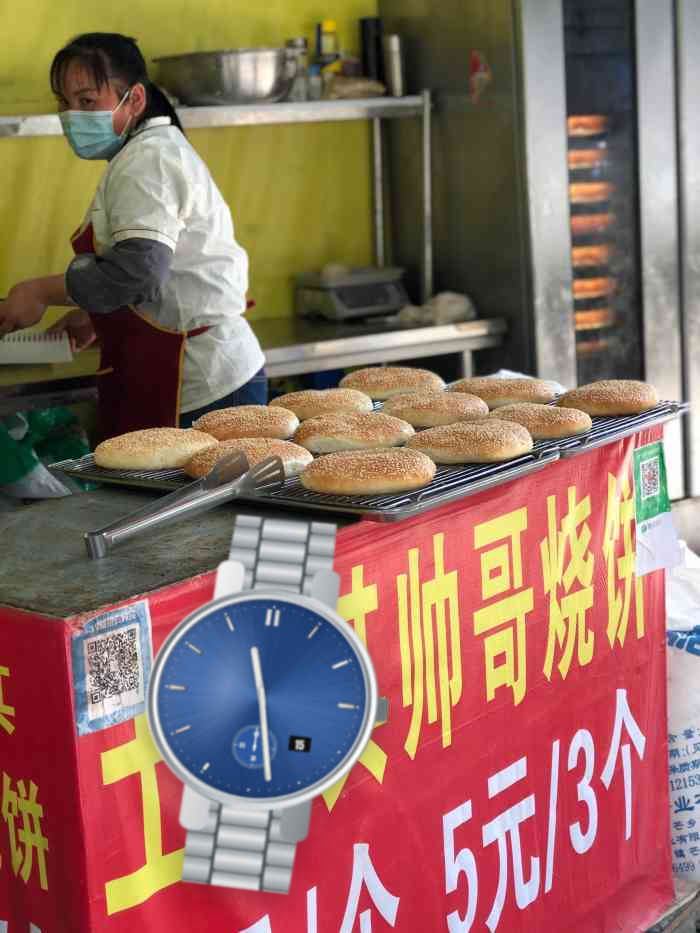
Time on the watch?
11:28
